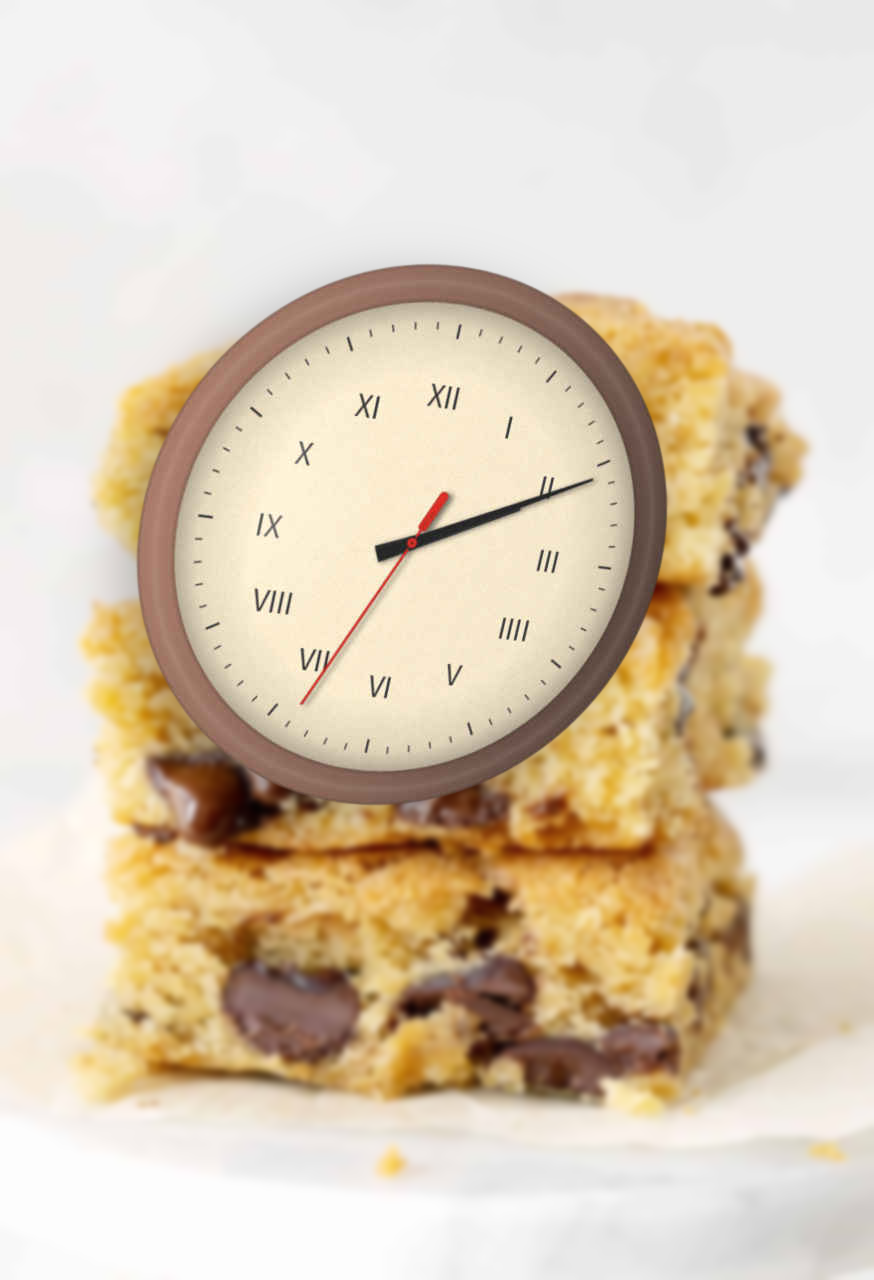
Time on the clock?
2:10:34
